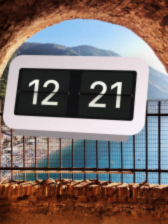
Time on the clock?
12:21
